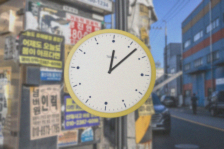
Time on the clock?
12:07
